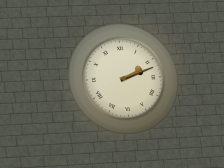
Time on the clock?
2:12
